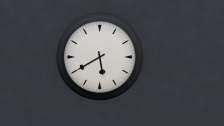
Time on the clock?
5:40
